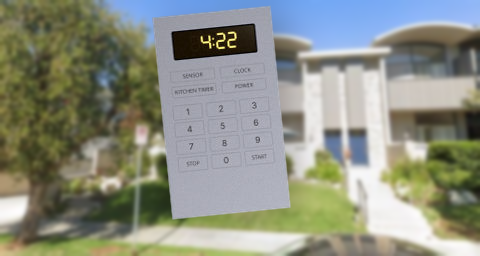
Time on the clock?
4:22
